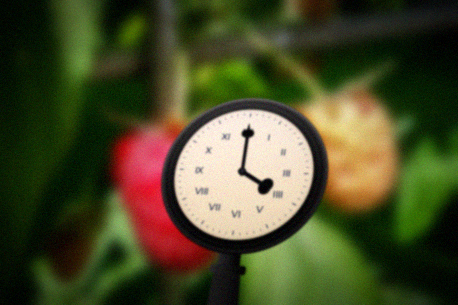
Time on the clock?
4:00
